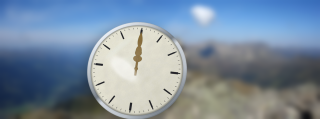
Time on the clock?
12:00
